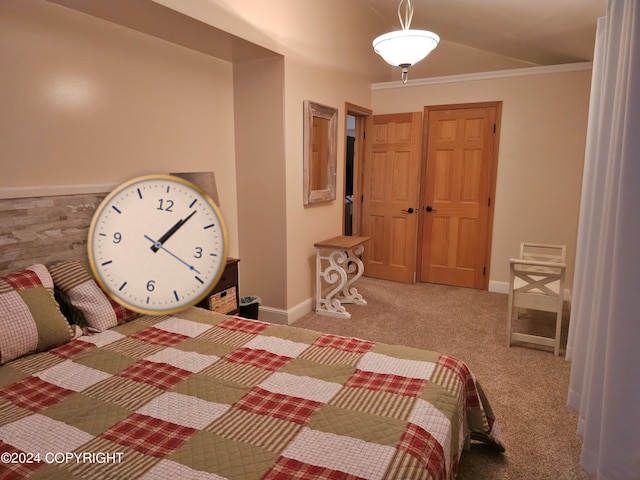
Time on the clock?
1:06:19
